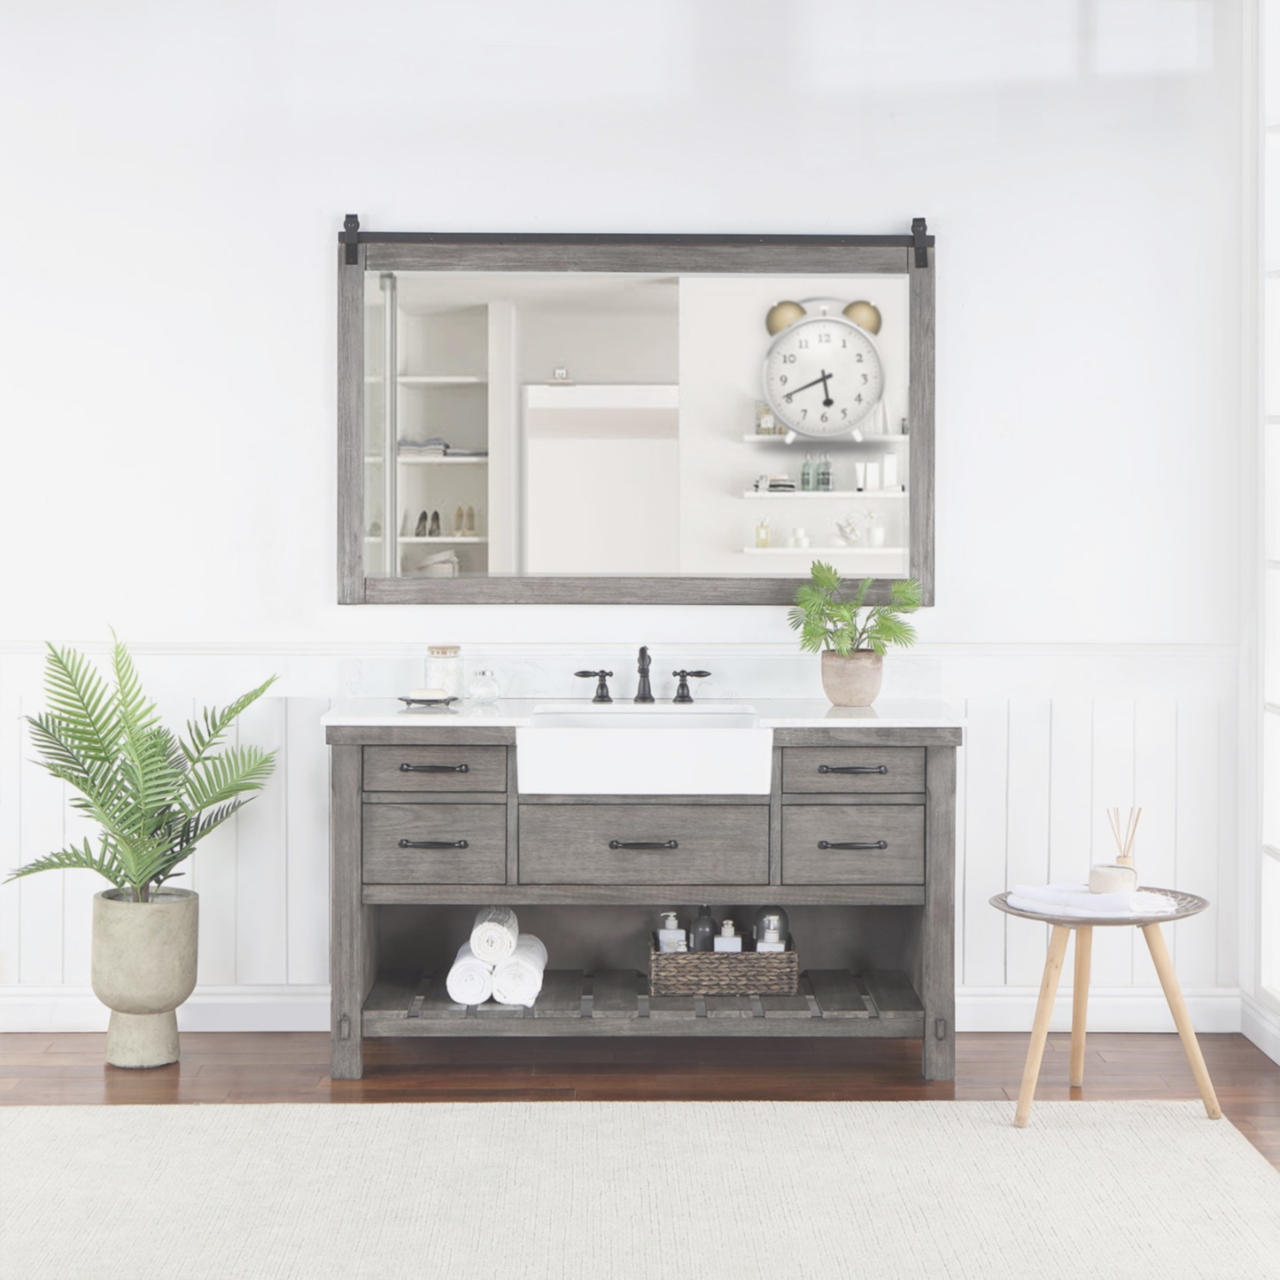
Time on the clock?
5:41
